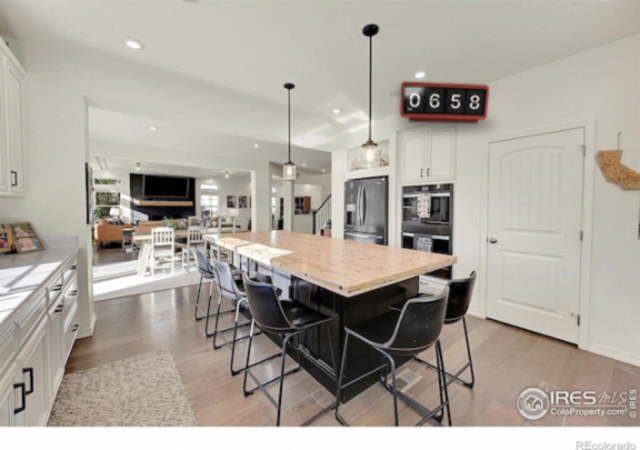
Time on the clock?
6:58
